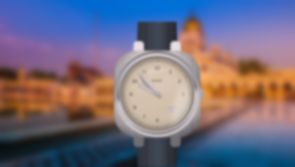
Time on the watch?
9:53
